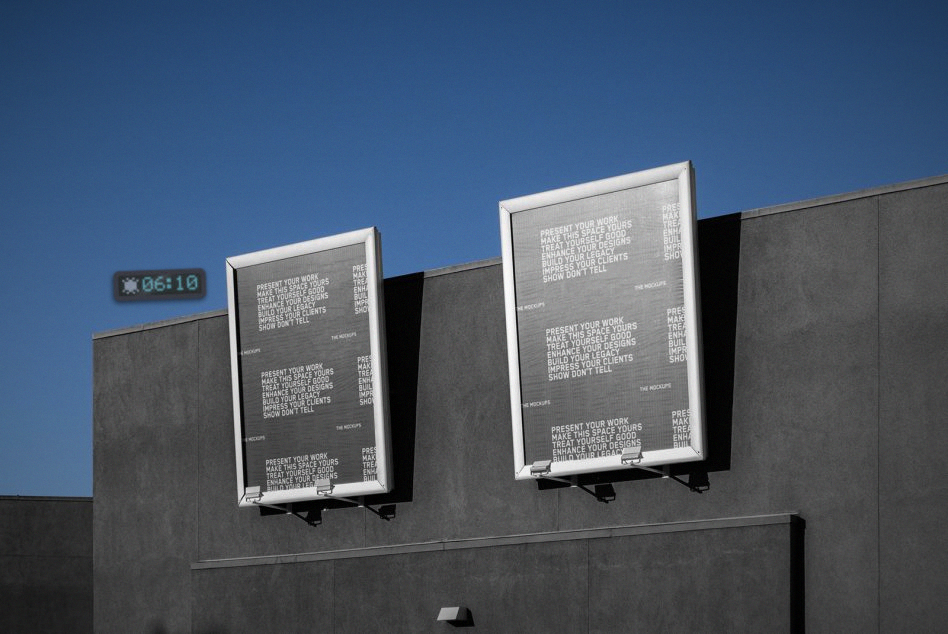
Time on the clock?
6:10
